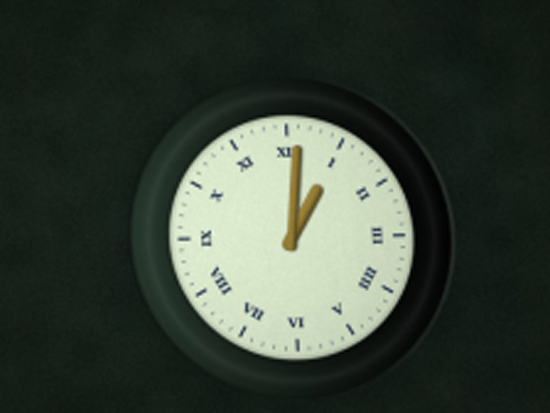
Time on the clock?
1:01
